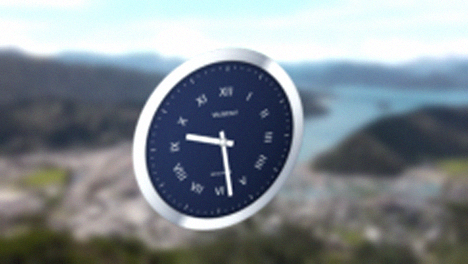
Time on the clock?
9:28
